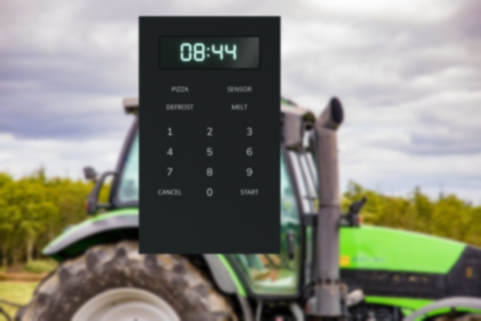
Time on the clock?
8:44
